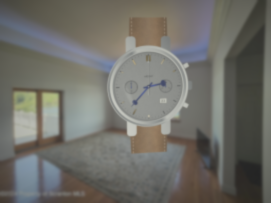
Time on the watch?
2:37
